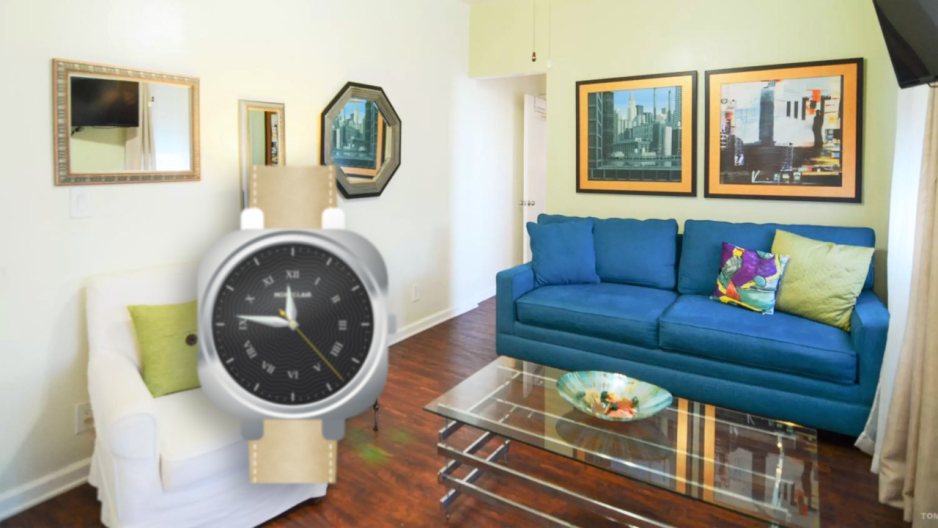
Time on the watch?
11:46:23
